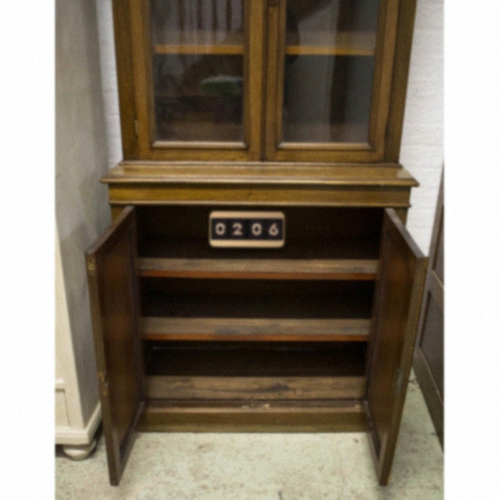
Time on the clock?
2:06
